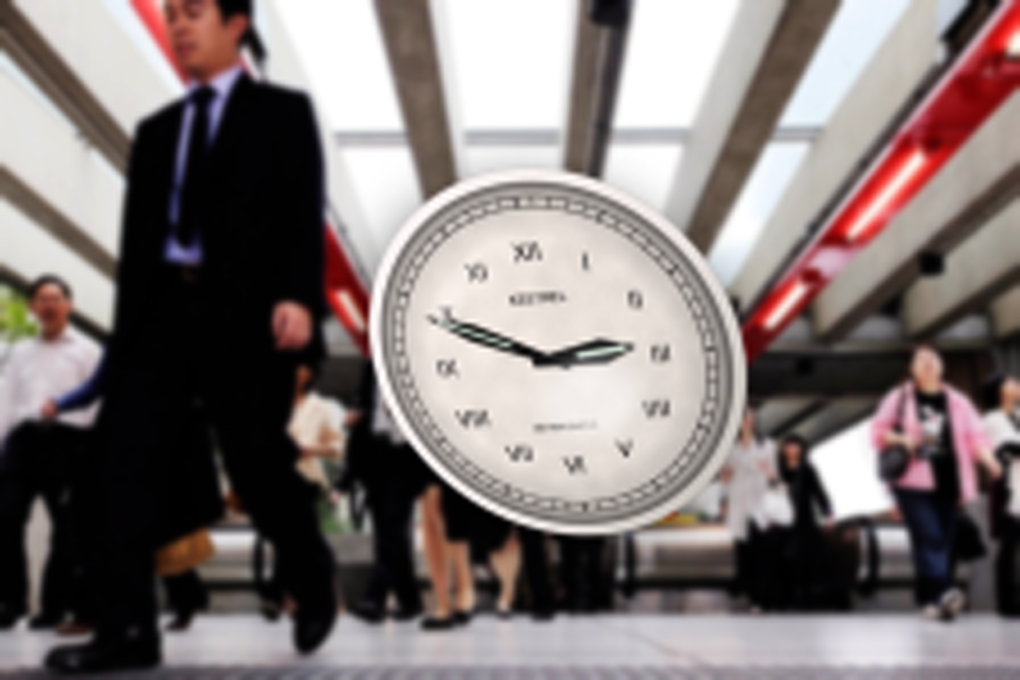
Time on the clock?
2:49
